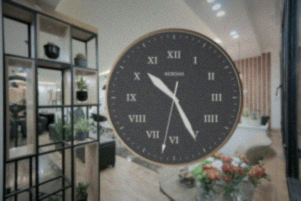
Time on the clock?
10:25:32
